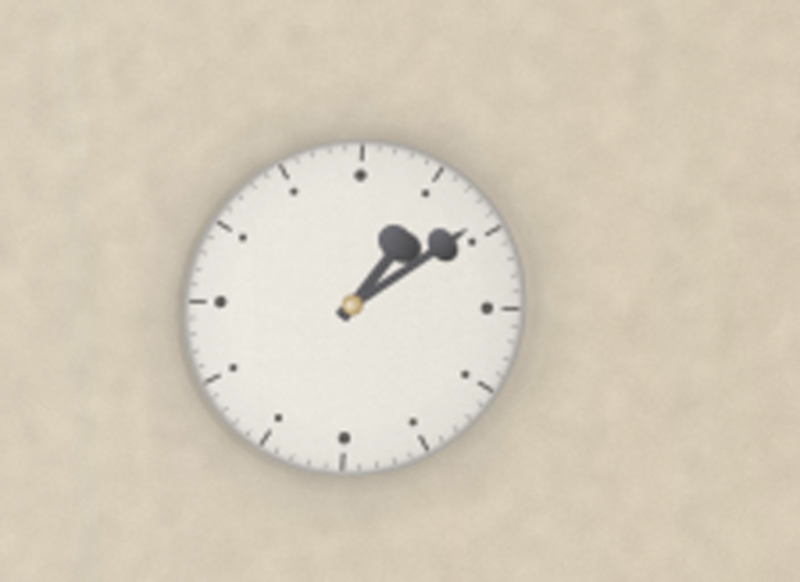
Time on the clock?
1:09
